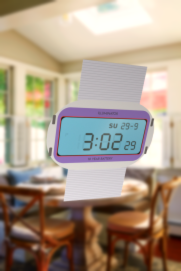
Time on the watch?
3:02:29
